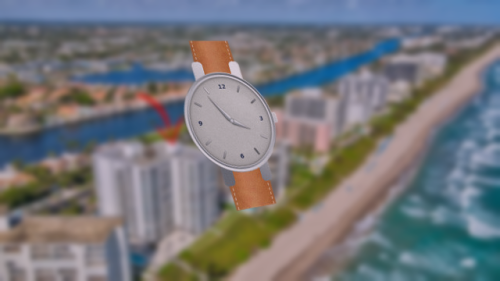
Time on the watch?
3:54
